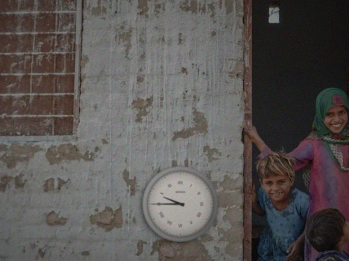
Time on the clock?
9:45
